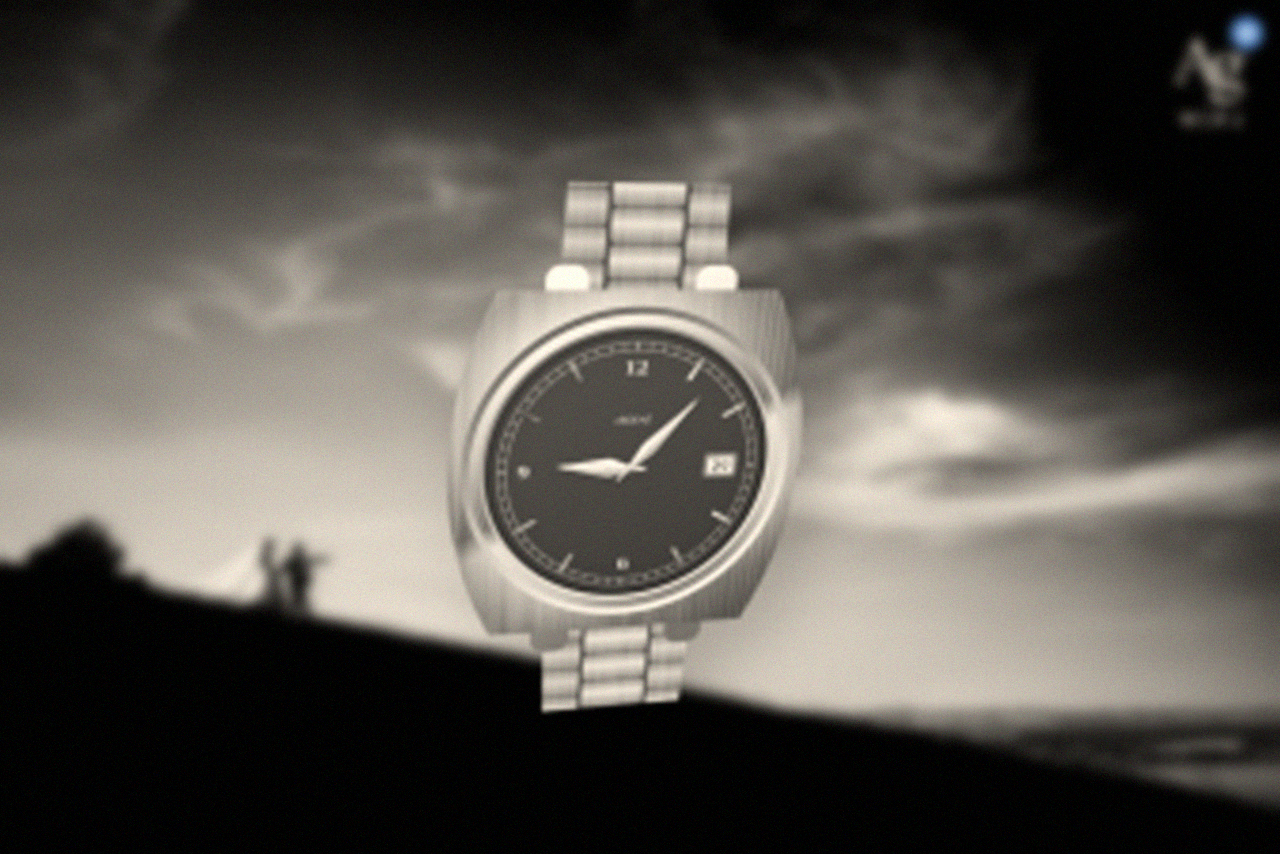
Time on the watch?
9:07
